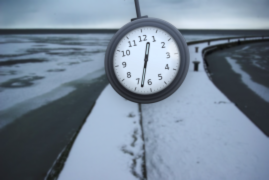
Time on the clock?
12:33
